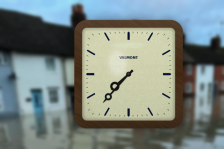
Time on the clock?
7:37
